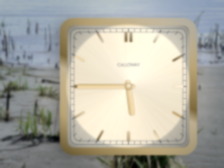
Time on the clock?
5:45
